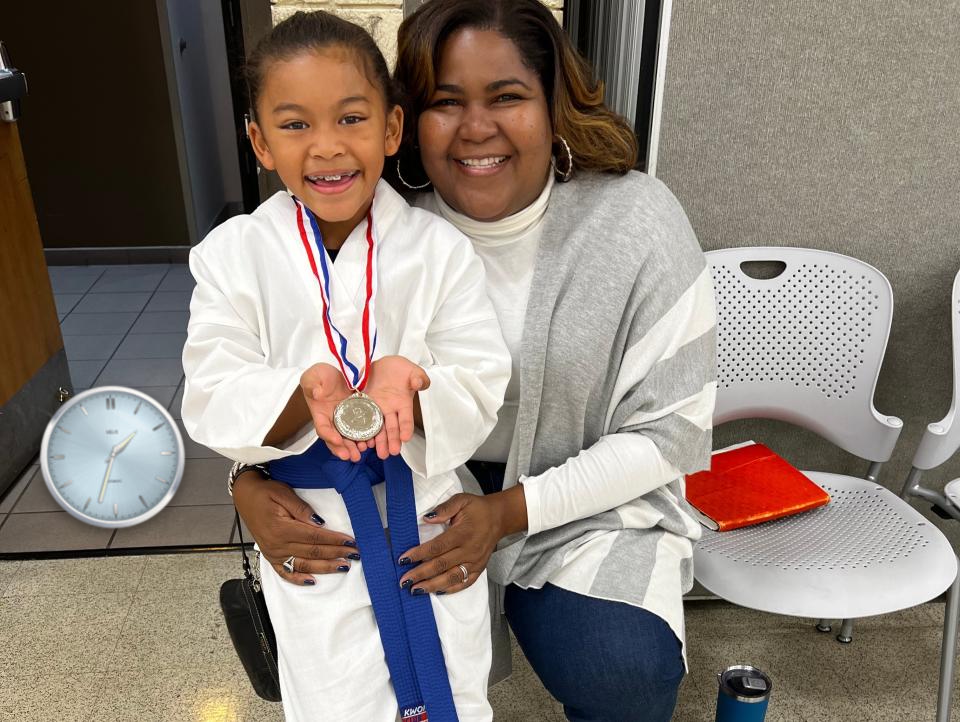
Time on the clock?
1:33
